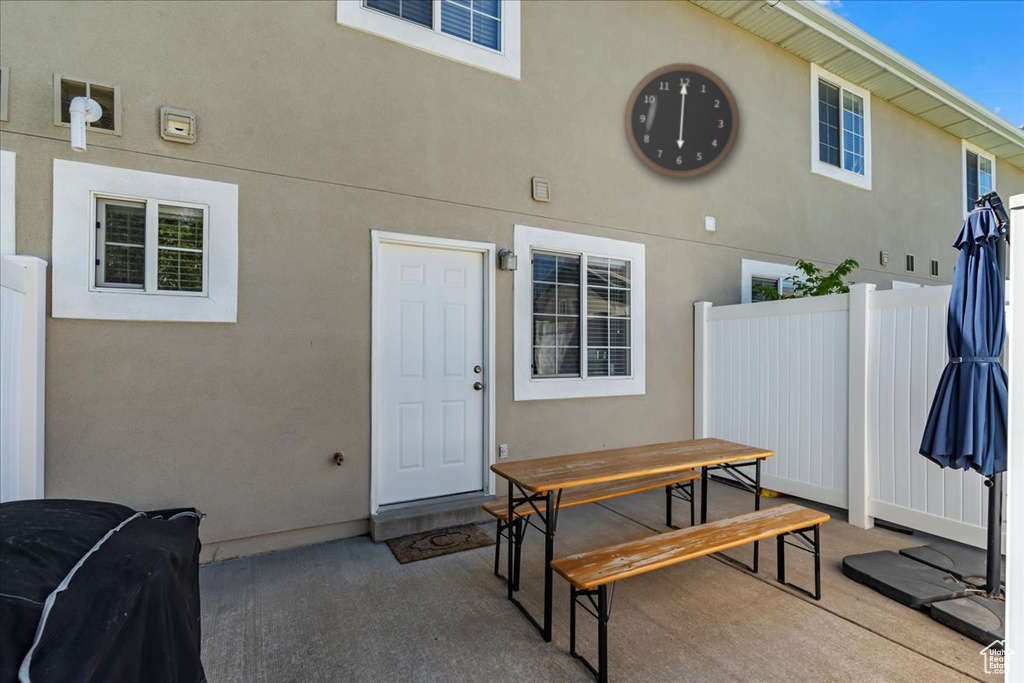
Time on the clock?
6:00
